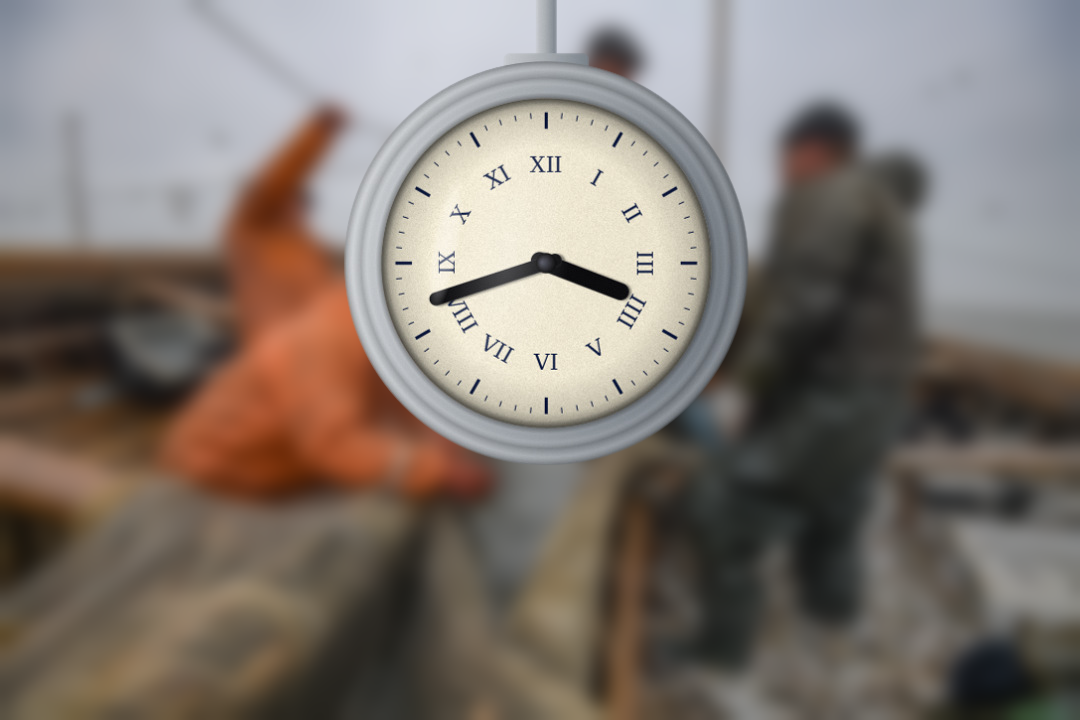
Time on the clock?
3:42
